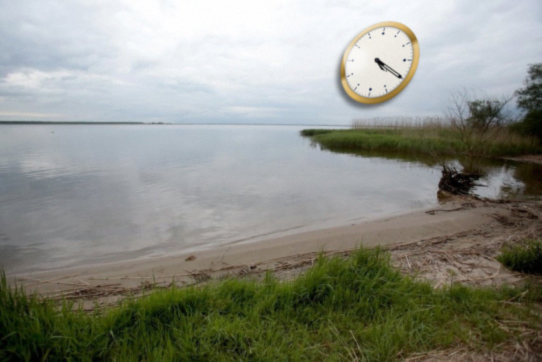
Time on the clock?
4:20
